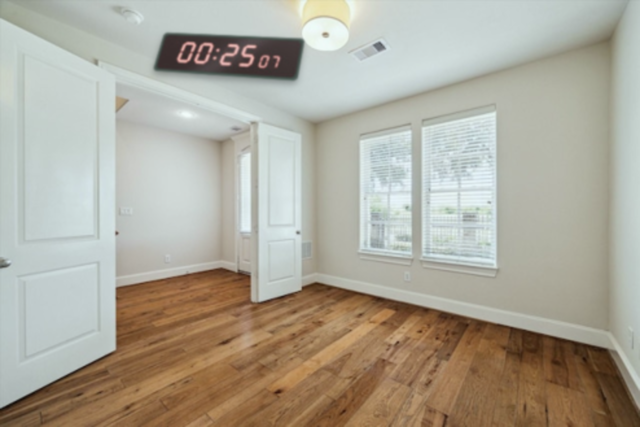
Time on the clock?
0:25:07
